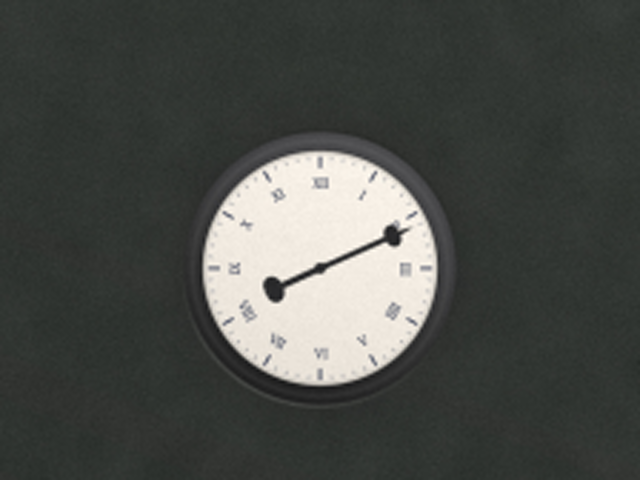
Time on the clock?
8:11
